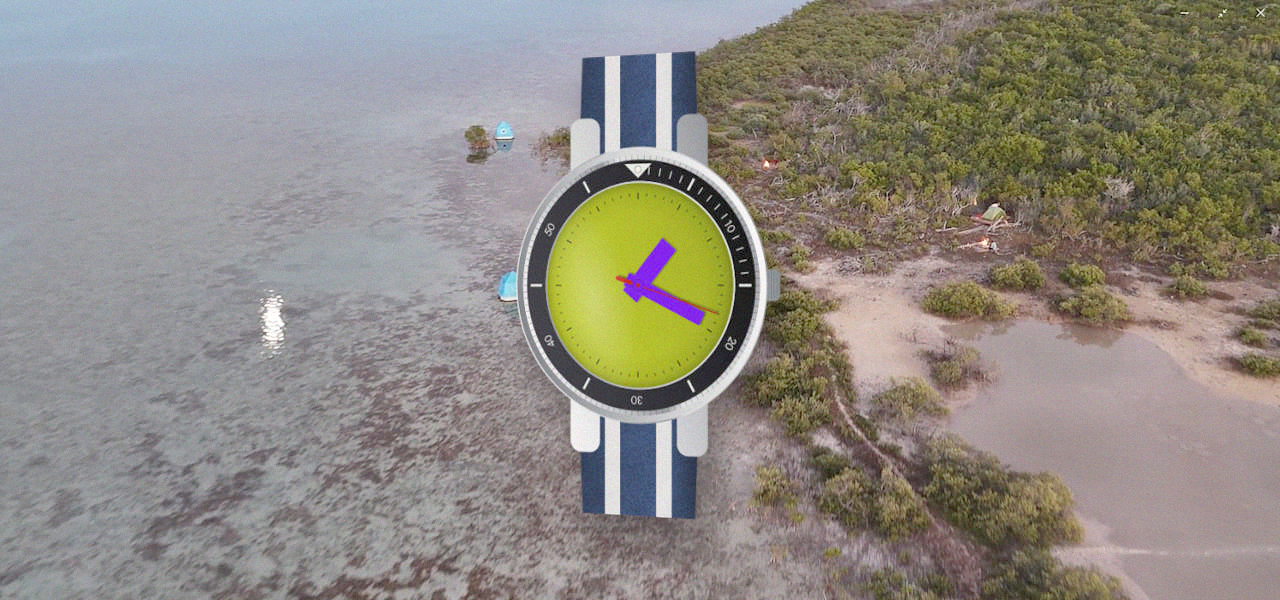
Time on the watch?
1:19:18
